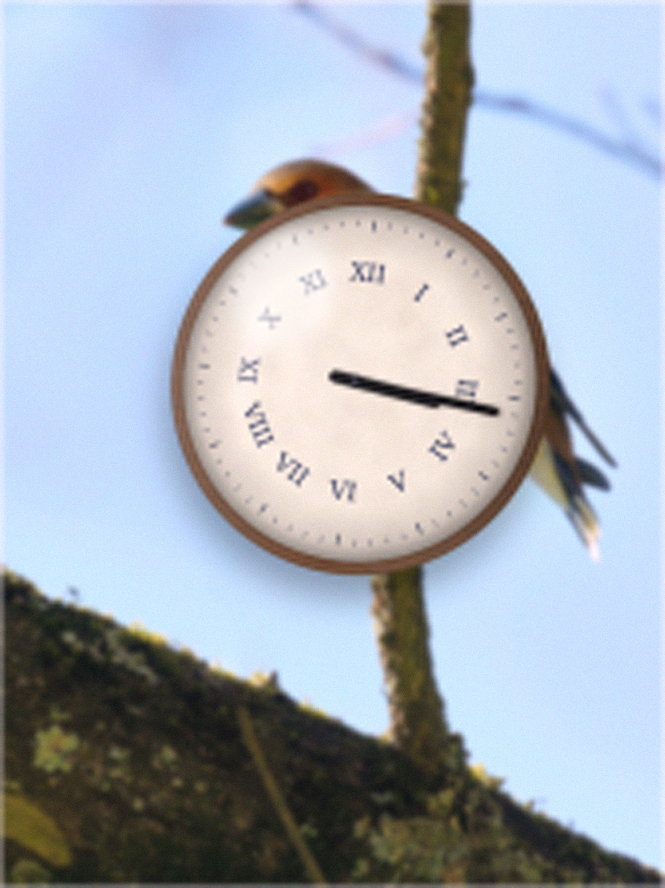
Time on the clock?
3:16
